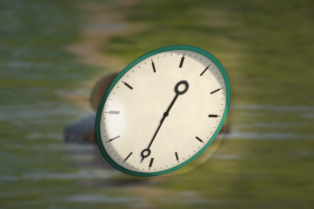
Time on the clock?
12:32
